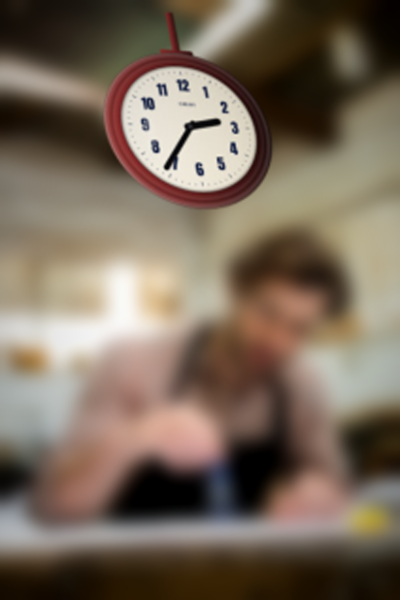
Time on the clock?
2:36
